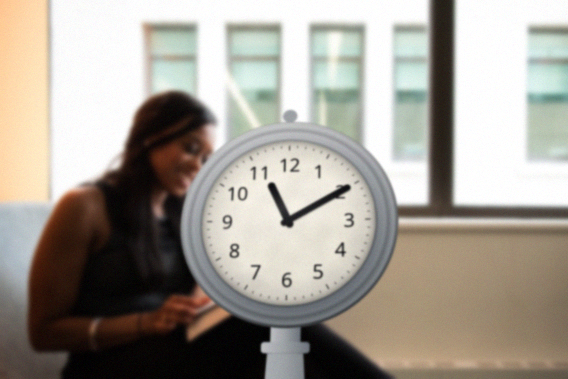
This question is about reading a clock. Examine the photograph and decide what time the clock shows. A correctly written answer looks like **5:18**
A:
**11:10**
